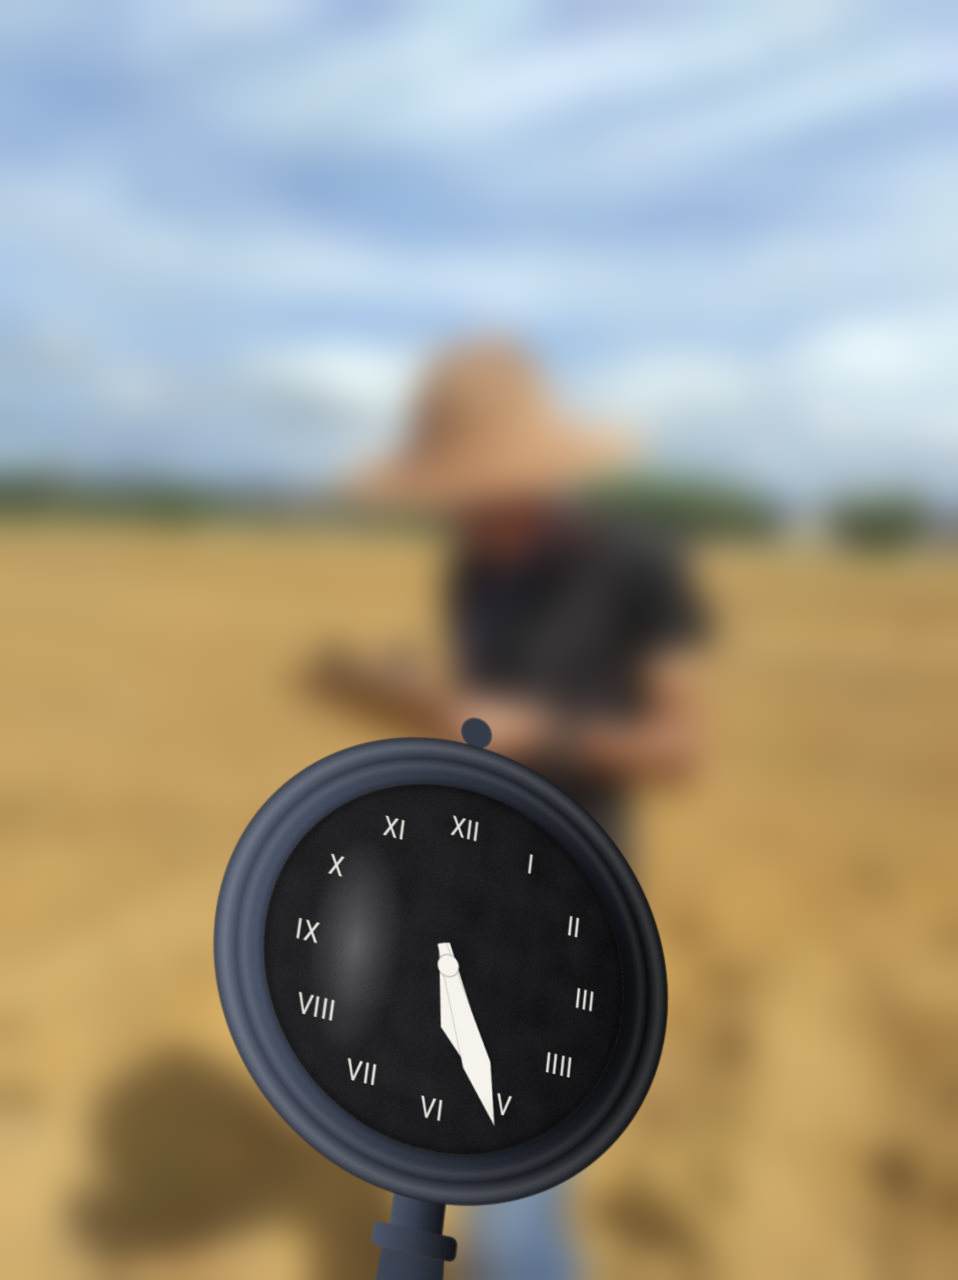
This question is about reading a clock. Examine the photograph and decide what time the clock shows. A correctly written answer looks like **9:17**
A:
**5:26**
